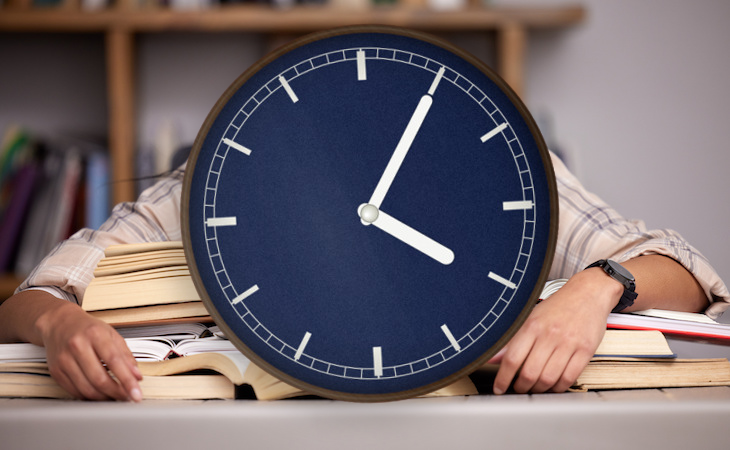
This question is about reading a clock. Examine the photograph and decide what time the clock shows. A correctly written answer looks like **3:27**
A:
**4:05**
